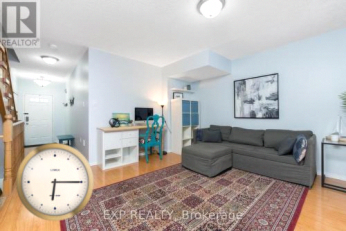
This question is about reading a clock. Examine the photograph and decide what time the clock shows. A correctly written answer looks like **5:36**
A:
**6:15**
